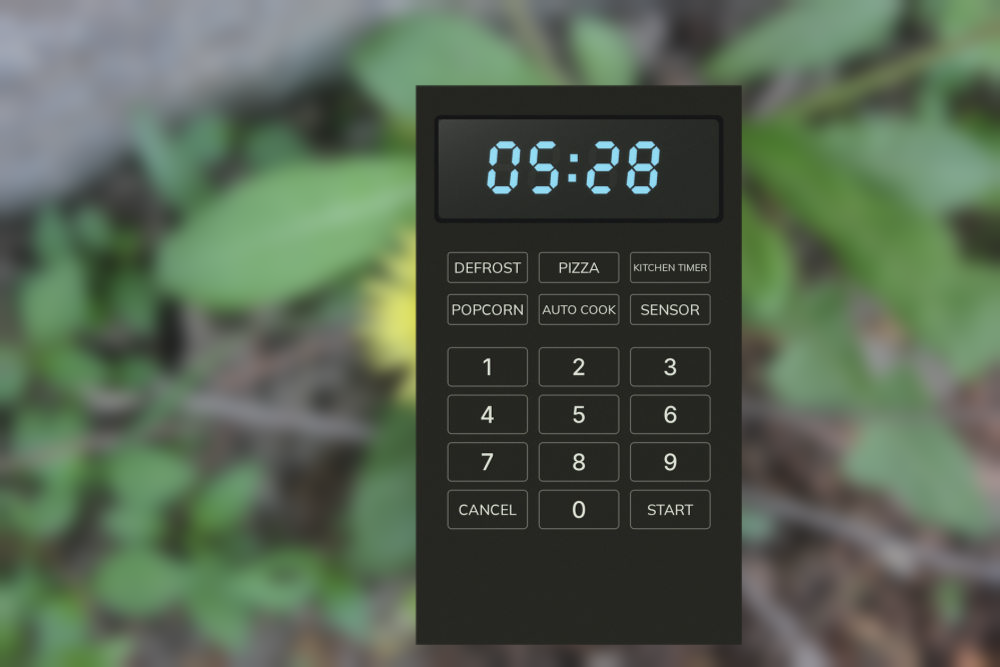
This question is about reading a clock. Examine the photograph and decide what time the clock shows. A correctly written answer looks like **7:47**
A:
**5:28**
